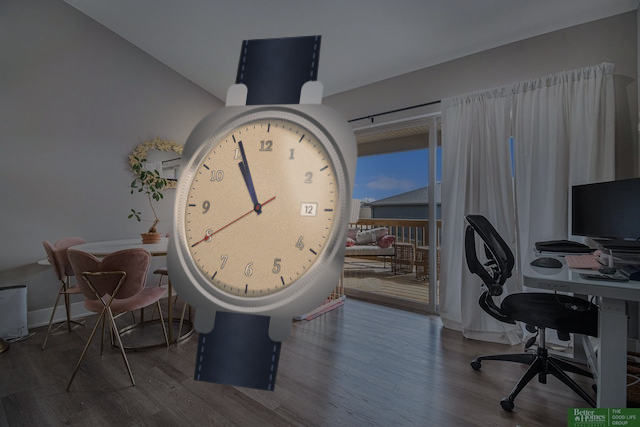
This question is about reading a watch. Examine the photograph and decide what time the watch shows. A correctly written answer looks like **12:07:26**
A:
**10:55:40**
